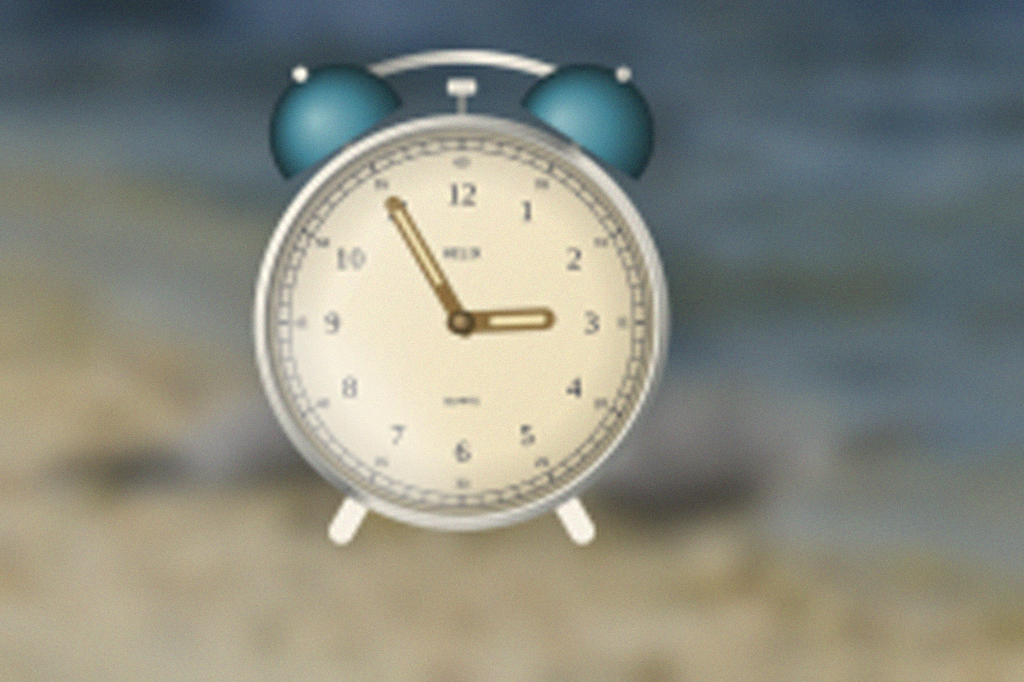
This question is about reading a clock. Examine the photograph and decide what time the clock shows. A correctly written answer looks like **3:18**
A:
**2:55**
